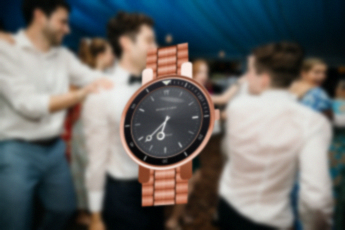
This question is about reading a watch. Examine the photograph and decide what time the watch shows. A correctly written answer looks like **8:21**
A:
**6:38**
